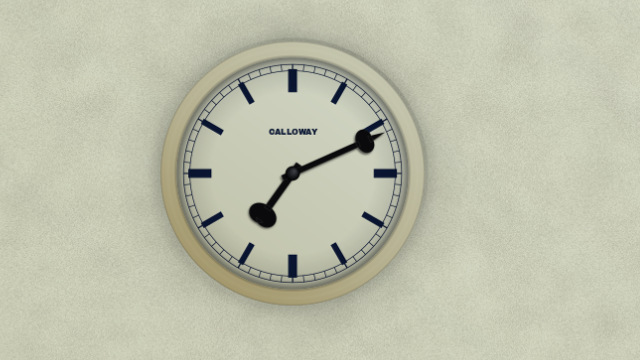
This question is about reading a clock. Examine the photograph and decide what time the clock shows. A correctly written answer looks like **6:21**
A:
**7:11**
